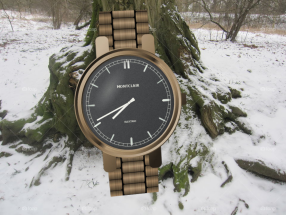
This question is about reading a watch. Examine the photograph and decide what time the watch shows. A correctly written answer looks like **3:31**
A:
**7:41**
